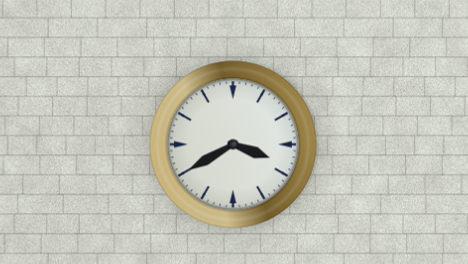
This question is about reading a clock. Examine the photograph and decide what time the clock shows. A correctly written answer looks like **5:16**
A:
**3:40**
